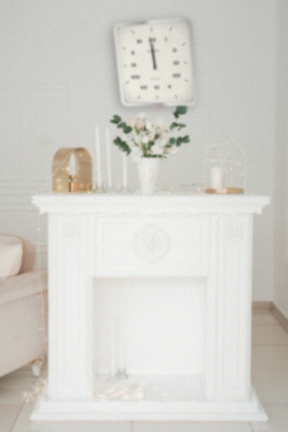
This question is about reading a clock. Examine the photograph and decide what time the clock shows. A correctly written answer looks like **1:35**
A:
**11:59**
